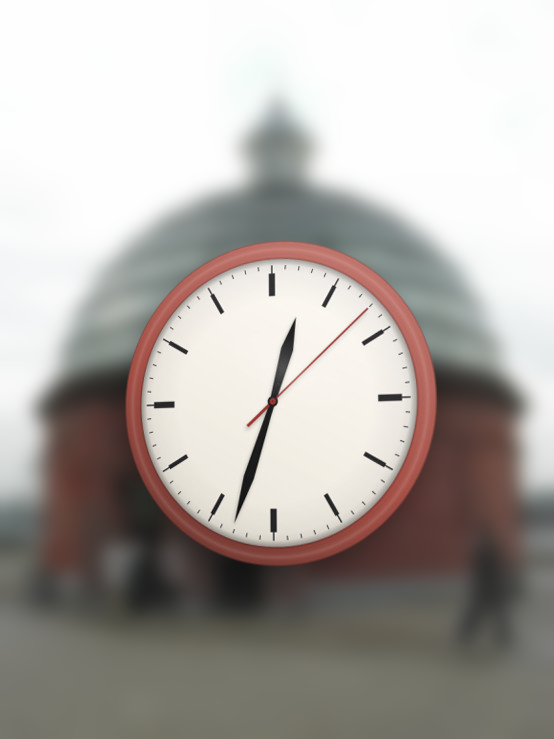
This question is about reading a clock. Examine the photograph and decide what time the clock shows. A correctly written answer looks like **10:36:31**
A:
**12:33:08**
